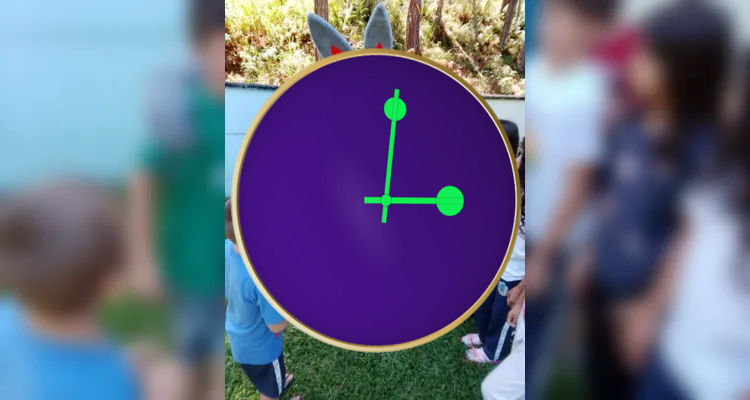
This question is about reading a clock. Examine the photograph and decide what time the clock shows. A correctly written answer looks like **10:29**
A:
**3:01**
